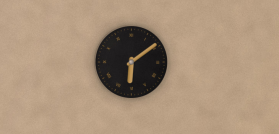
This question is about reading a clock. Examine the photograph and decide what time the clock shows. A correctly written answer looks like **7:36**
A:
**6:09**
